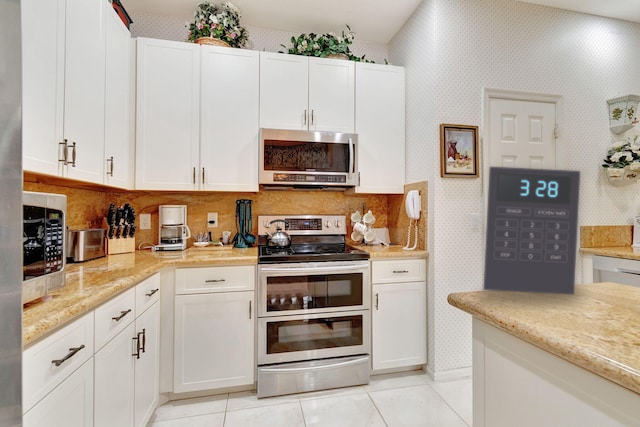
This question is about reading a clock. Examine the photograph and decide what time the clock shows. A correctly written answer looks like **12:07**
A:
**3:28**
